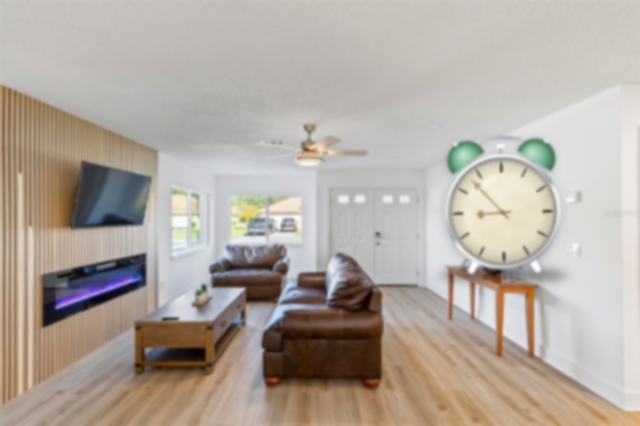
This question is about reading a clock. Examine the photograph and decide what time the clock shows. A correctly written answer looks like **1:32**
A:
**8:53**
